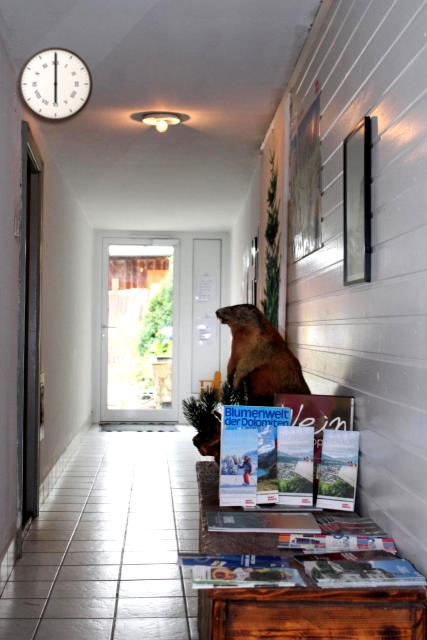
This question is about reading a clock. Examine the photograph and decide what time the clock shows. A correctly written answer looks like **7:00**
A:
**6:00**
